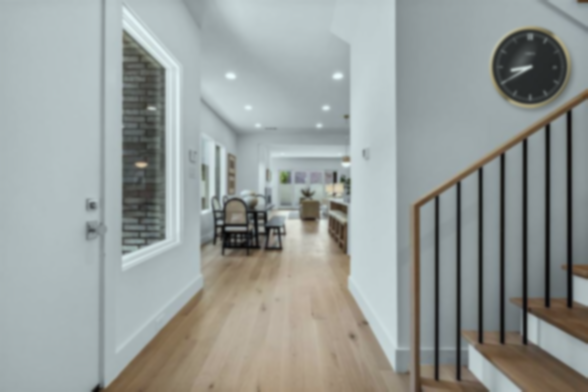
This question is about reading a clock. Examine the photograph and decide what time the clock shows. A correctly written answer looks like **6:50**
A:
**8:40**
